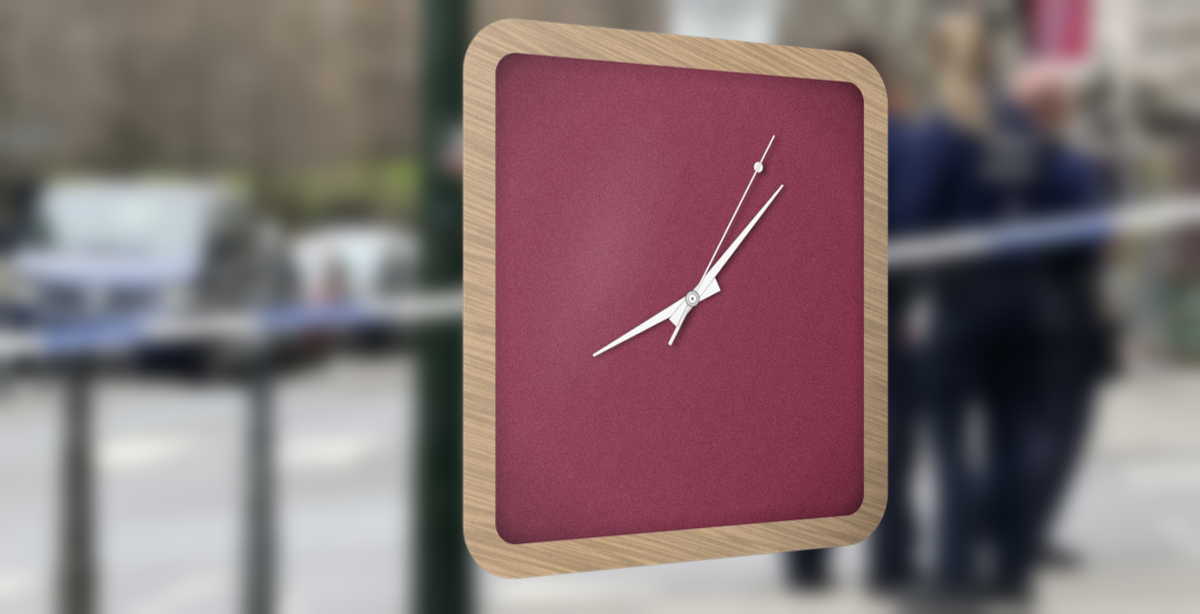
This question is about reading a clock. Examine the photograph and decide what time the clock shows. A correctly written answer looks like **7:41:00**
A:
**8:07:05**
